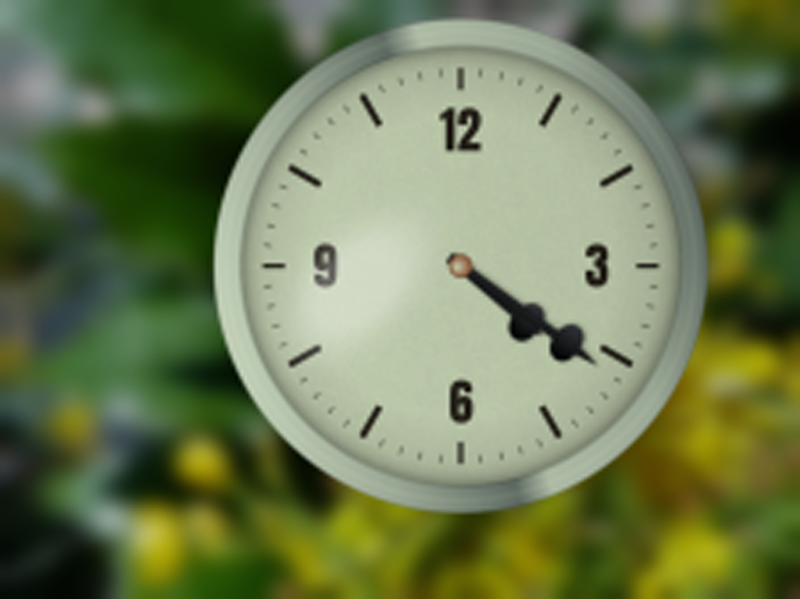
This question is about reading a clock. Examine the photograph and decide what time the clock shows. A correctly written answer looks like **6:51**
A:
**4:21**
